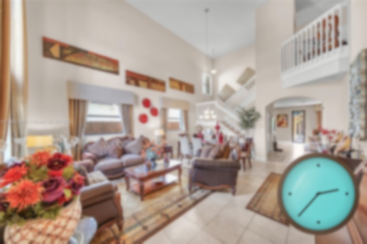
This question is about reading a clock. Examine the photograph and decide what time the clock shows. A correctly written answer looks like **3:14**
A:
**2:37**
